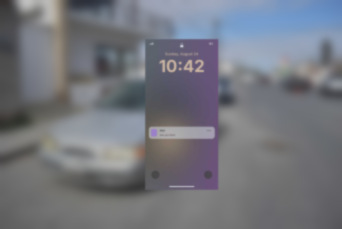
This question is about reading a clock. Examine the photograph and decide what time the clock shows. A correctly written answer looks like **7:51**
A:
**10:42**
